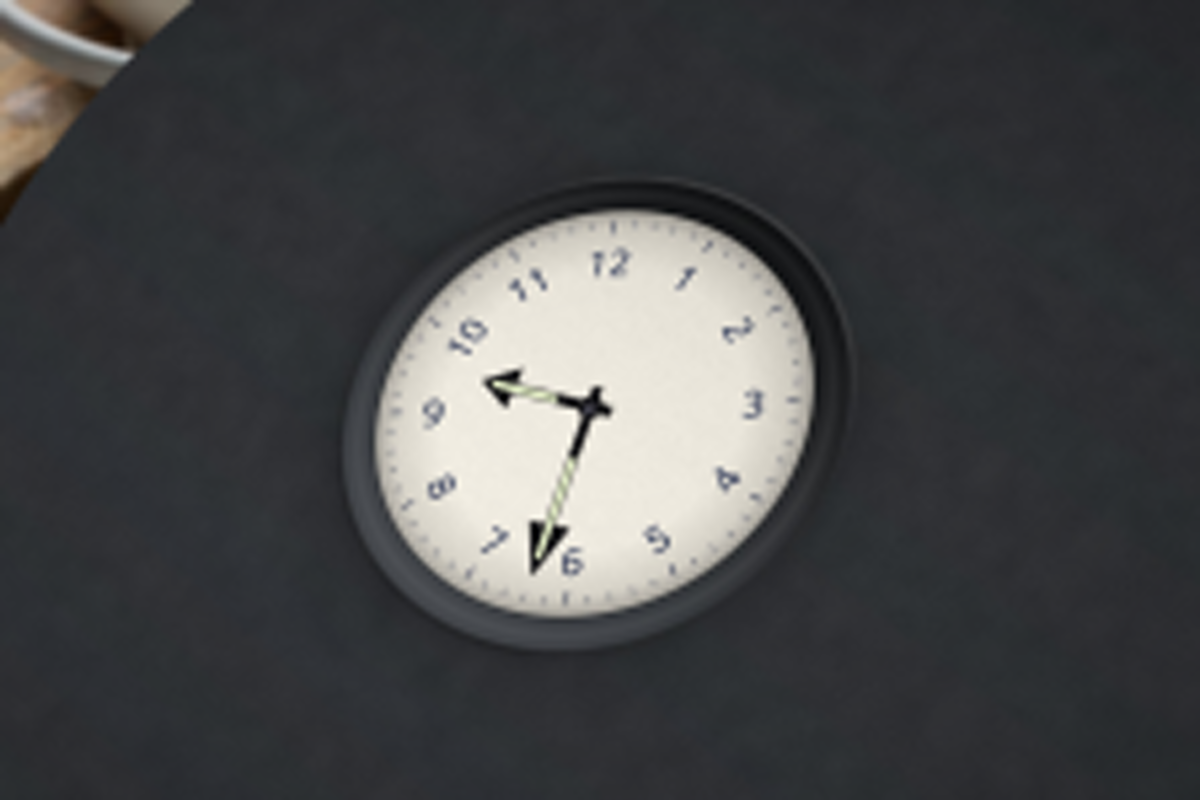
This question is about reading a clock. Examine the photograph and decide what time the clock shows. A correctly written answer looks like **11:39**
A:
**9:32**
